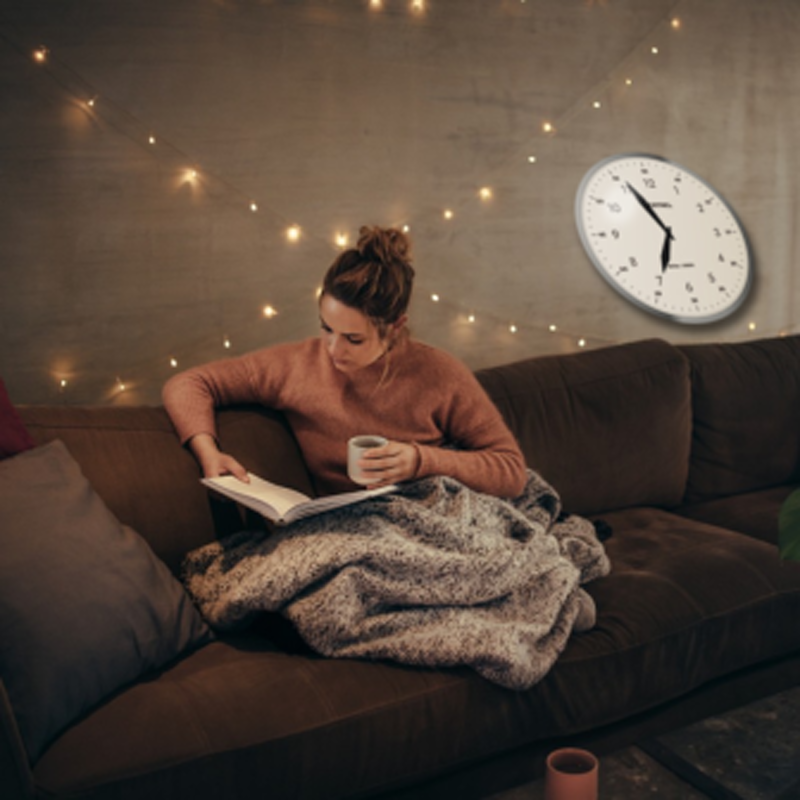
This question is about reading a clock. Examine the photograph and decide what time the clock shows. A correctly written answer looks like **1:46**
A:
**6:56**
